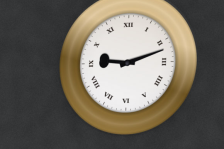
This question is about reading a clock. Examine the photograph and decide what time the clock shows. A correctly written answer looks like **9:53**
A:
**9:12**
